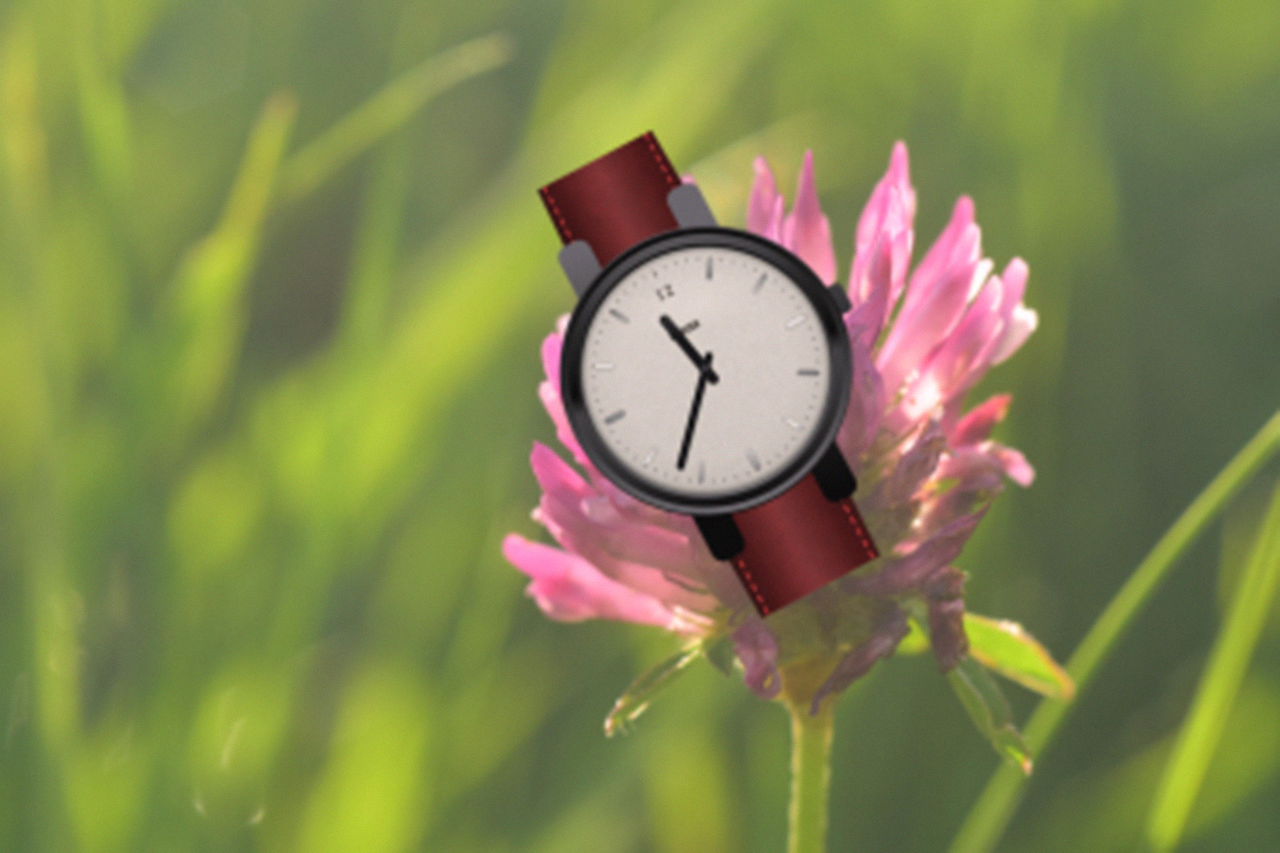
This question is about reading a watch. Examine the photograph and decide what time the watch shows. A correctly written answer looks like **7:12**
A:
**11:37**
